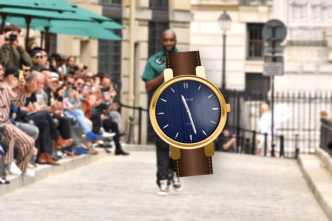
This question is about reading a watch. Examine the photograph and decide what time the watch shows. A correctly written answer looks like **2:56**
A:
**11:28**
